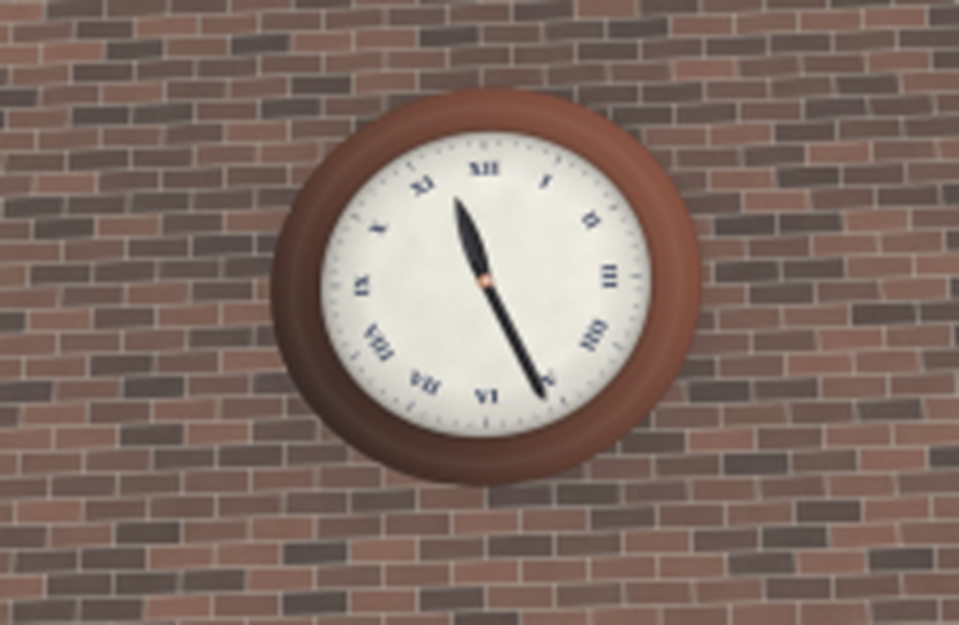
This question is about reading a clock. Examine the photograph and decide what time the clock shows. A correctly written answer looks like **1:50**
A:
**11:26**
